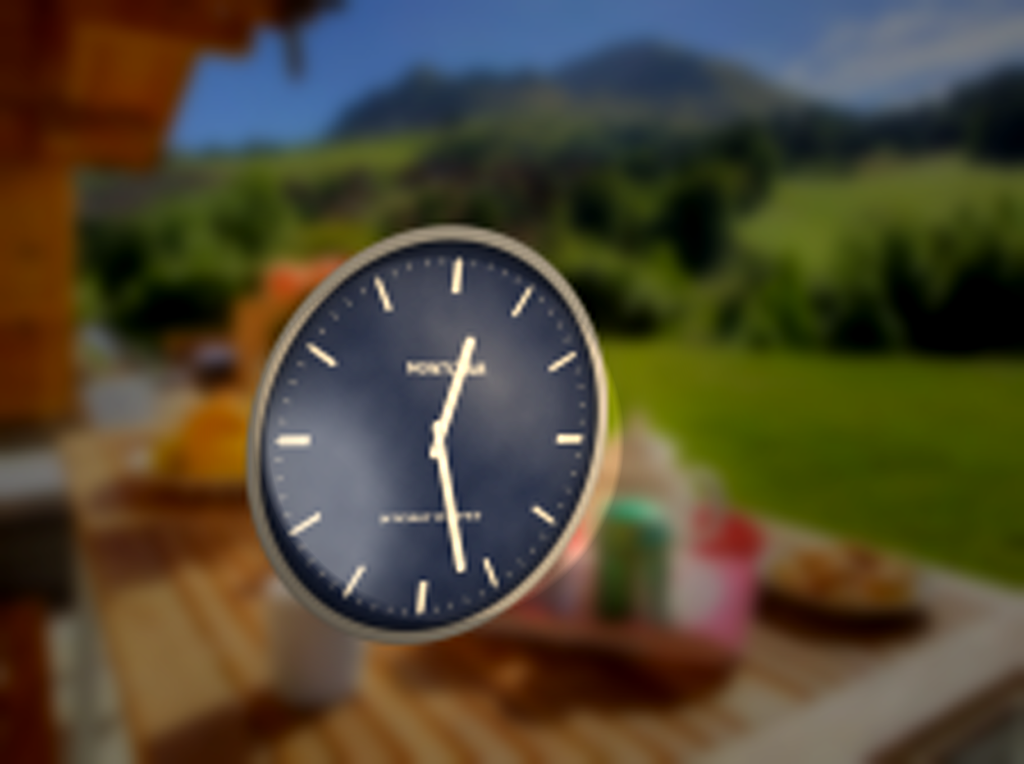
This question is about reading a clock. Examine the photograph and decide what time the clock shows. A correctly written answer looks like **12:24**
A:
**12:27**
